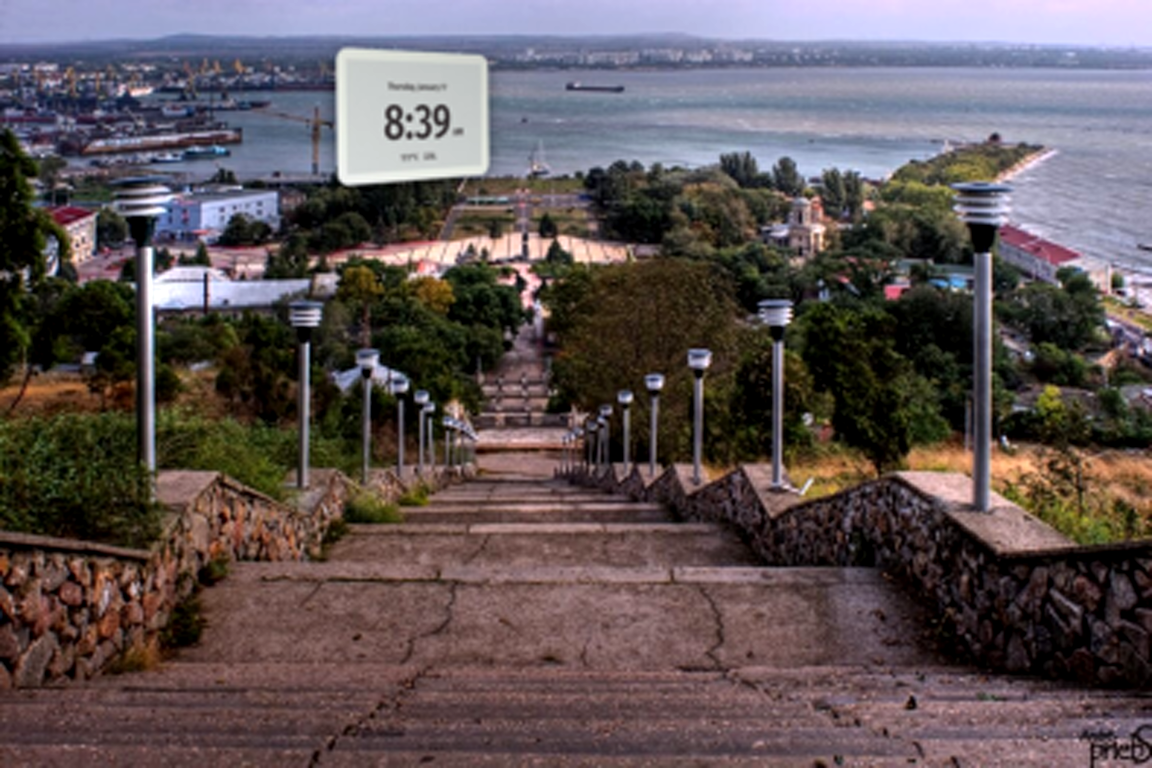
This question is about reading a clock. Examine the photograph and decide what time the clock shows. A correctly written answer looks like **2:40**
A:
**8:39**
